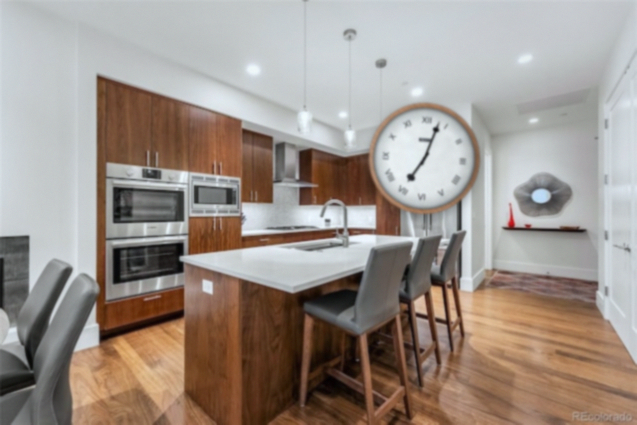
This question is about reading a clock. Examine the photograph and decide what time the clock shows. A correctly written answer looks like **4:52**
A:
**7:03**
